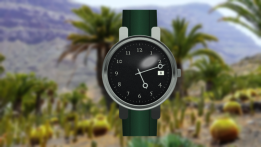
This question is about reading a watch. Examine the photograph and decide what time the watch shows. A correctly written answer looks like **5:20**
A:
**5:12**
